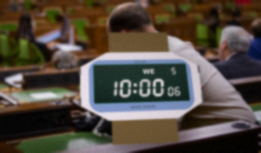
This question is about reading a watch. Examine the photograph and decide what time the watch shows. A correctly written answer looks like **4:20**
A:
**10:00**
